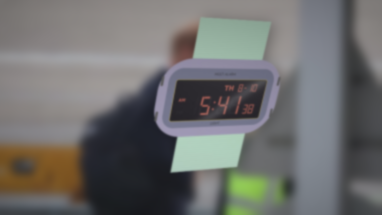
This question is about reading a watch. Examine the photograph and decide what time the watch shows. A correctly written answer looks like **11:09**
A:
**5:41**
